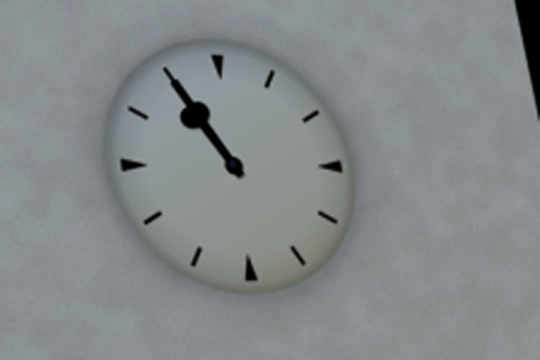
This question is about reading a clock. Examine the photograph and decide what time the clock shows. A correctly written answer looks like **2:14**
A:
**10:55**
